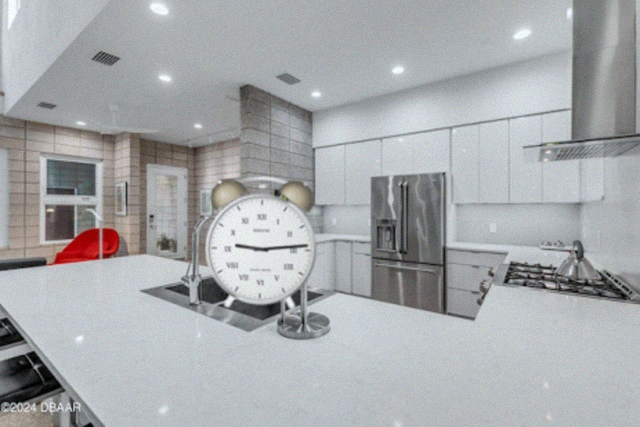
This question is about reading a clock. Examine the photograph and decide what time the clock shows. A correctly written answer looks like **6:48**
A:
**9:14**
